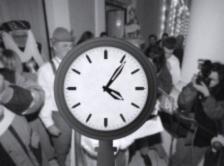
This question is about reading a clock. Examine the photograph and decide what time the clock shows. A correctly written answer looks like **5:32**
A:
**4:06**
